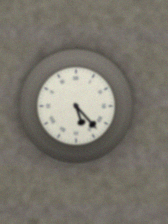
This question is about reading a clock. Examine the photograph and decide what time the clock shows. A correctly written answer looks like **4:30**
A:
**5:23**
